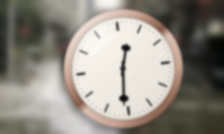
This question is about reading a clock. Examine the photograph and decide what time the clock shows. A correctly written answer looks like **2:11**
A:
**12:31**
